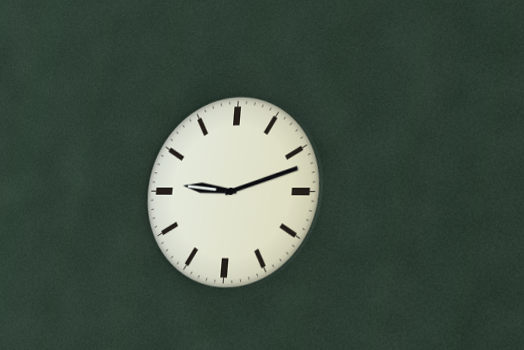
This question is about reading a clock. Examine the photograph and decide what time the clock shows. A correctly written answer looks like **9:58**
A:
**9:12**
